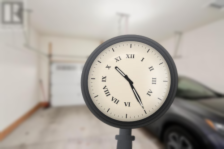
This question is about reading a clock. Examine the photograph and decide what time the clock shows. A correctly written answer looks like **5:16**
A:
**10:25**
